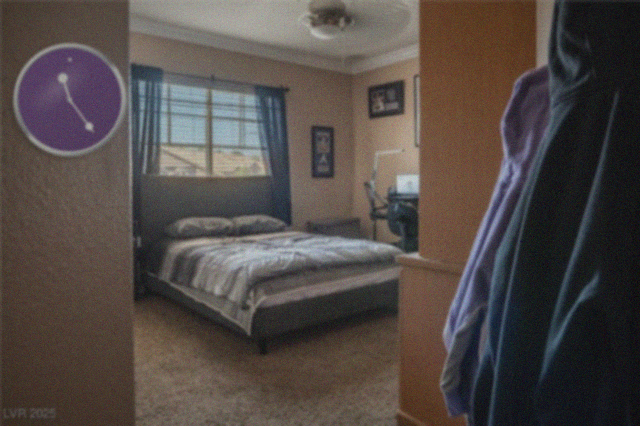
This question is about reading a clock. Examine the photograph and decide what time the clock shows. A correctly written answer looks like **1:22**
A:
**11:24**
